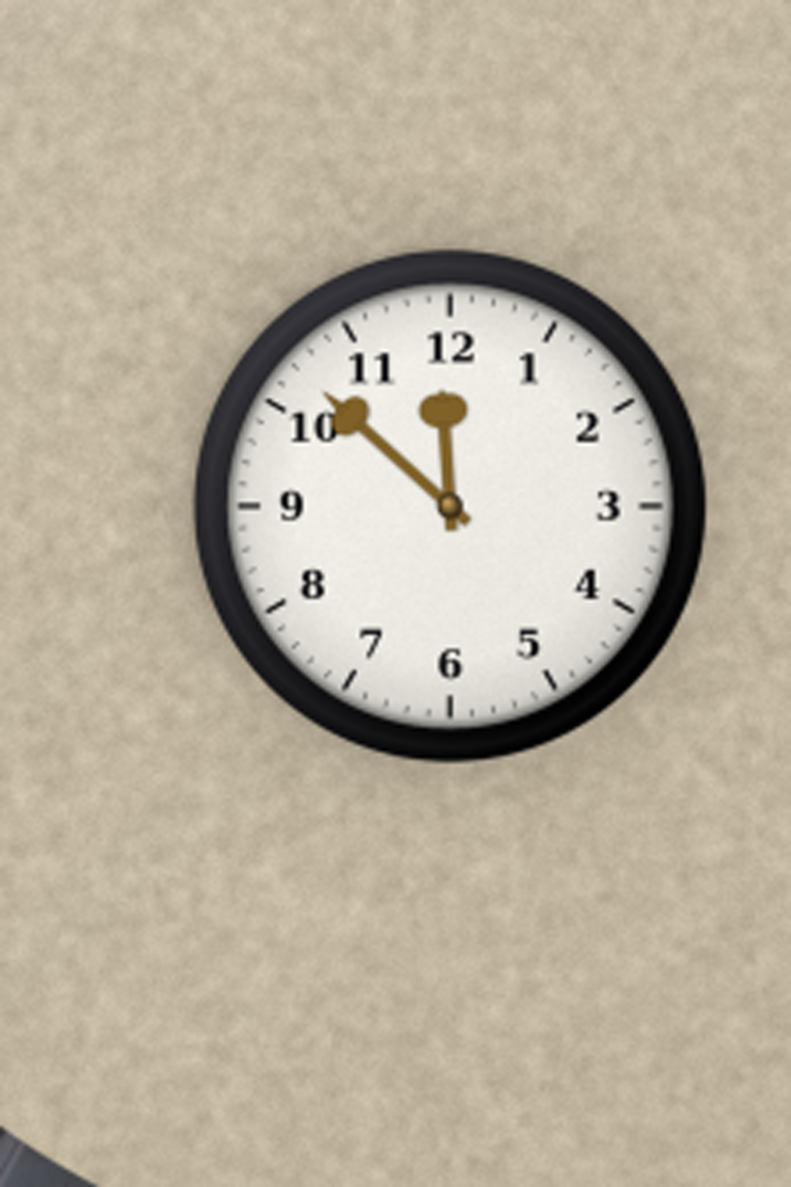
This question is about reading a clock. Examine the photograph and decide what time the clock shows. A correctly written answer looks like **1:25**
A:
**11:52**
